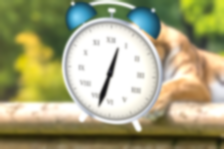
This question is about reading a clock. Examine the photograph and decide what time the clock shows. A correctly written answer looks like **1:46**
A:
**12:33**
